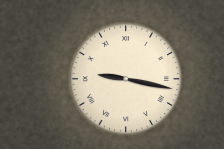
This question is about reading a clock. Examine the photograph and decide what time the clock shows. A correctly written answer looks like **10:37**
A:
**9:17**
